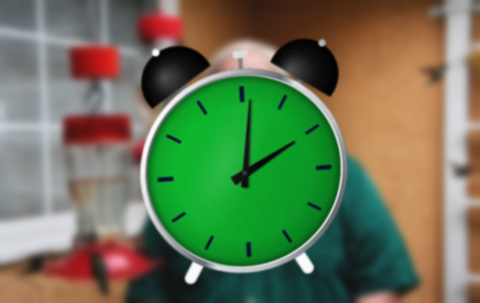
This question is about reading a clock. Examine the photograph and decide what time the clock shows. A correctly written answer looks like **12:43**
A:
**2:01**
